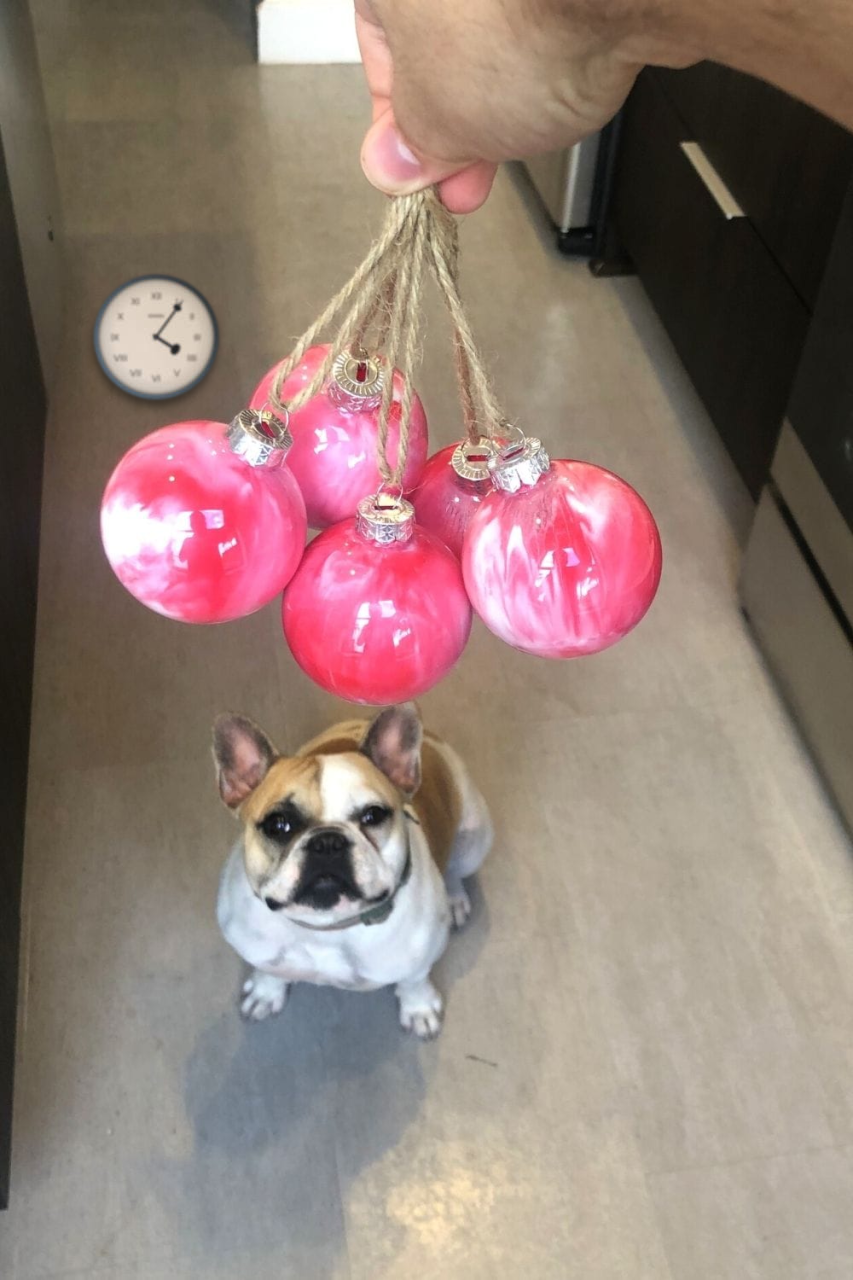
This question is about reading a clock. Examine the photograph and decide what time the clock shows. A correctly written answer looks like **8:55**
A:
**4:06**
